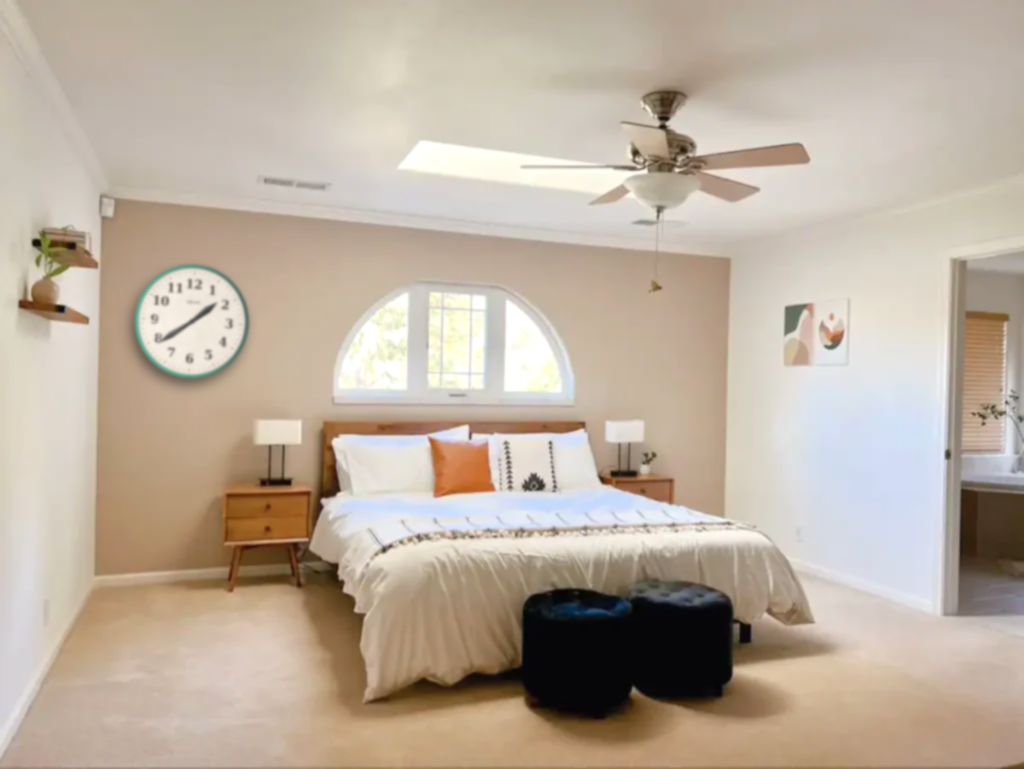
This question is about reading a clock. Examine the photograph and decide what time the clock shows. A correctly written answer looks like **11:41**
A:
**1:39**
